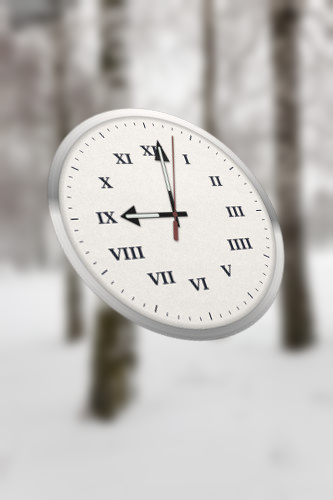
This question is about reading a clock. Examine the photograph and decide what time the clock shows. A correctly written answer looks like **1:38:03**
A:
**9:01:03**
